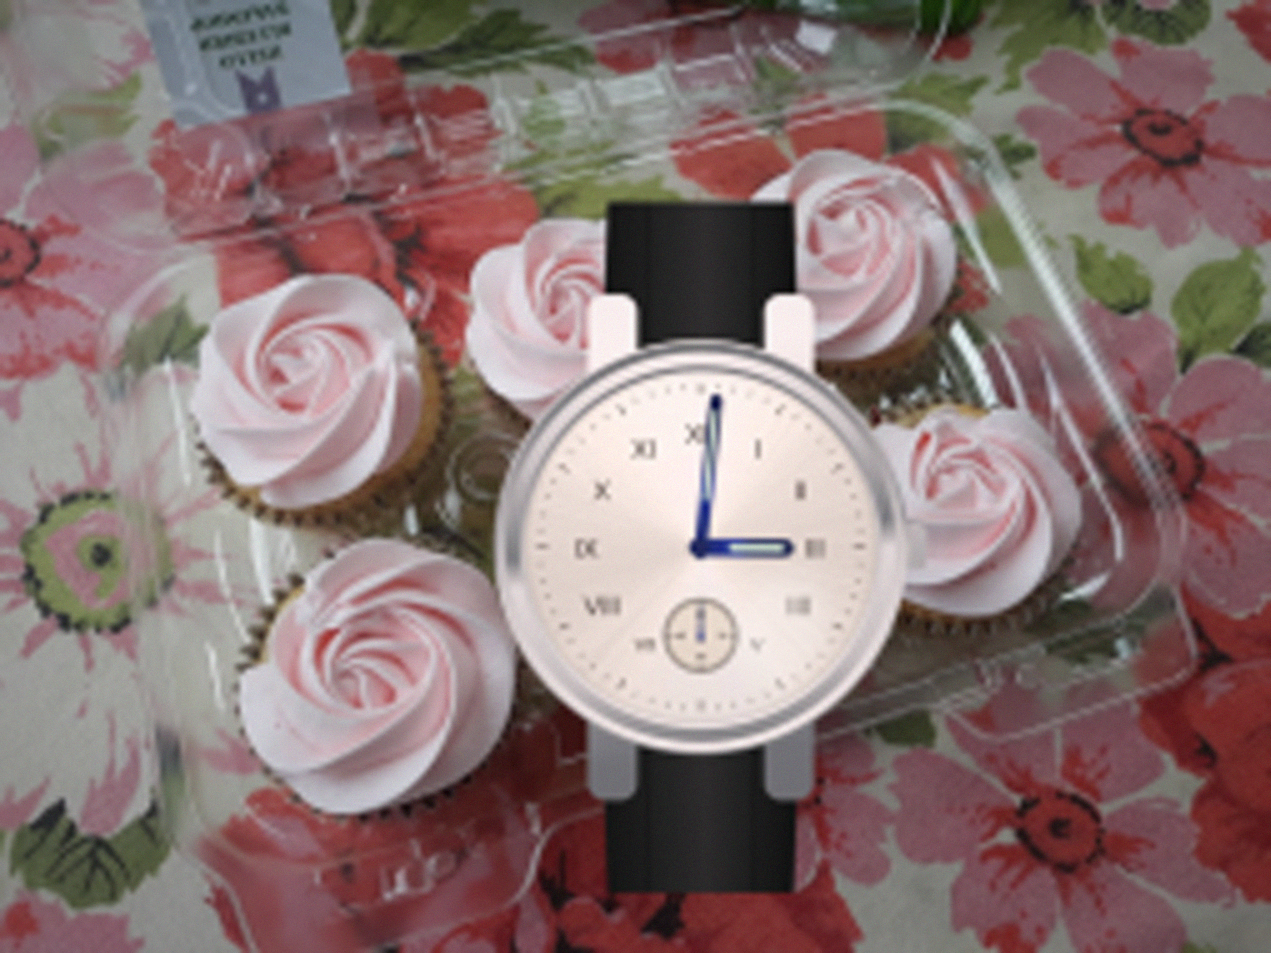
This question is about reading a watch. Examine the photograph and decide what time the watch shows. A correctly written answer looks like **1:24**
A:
**3:01**
